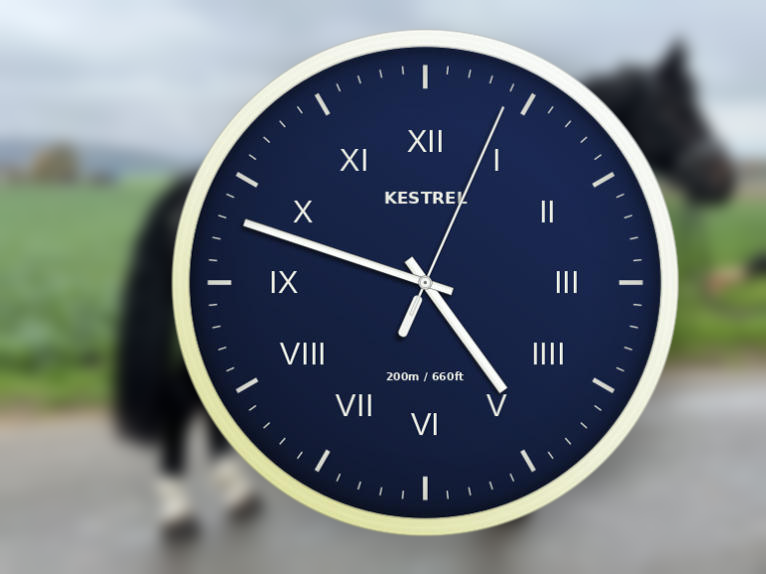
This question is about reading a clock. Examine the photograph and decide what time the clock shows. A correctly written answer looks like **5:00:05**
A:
**4:48:04**
